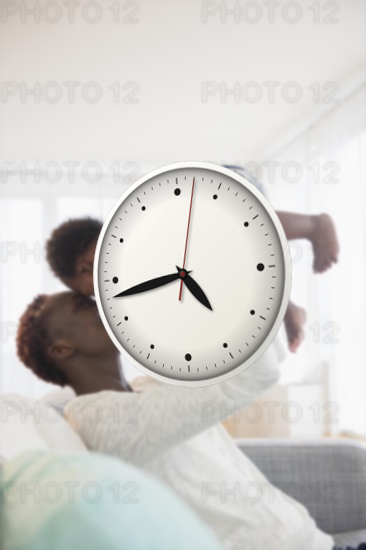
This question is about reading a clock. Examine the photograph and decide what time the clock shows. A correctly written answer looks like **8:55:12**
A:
**4:43:02**
